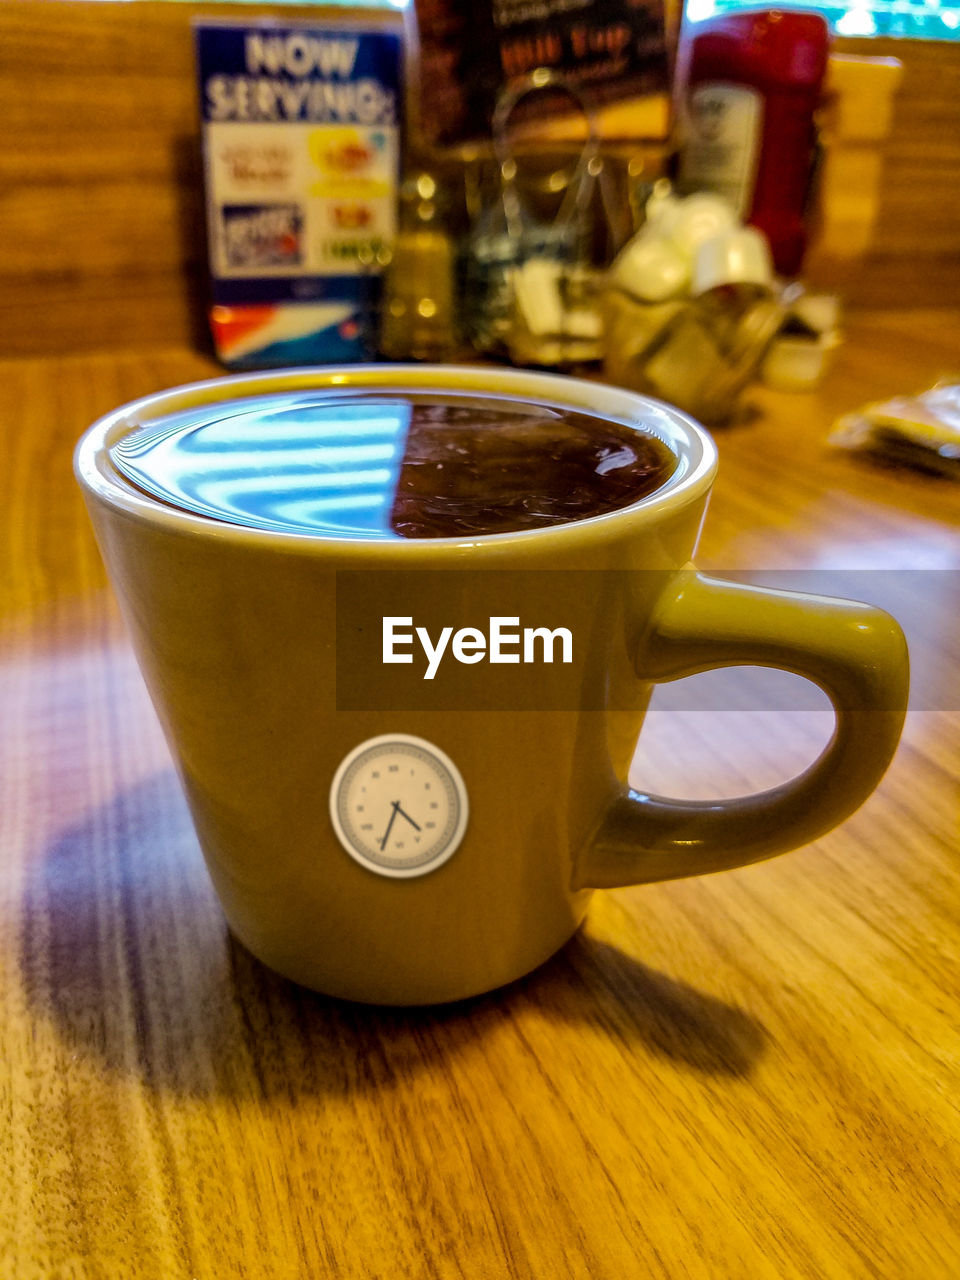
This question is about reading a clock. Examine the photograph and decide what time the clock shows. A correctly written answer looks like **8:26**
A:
**4:34**
